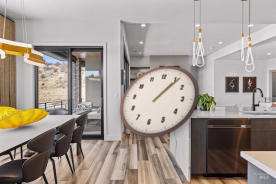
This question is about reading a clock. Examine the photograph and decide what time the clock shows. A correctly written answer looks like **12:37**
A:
**1:06**
